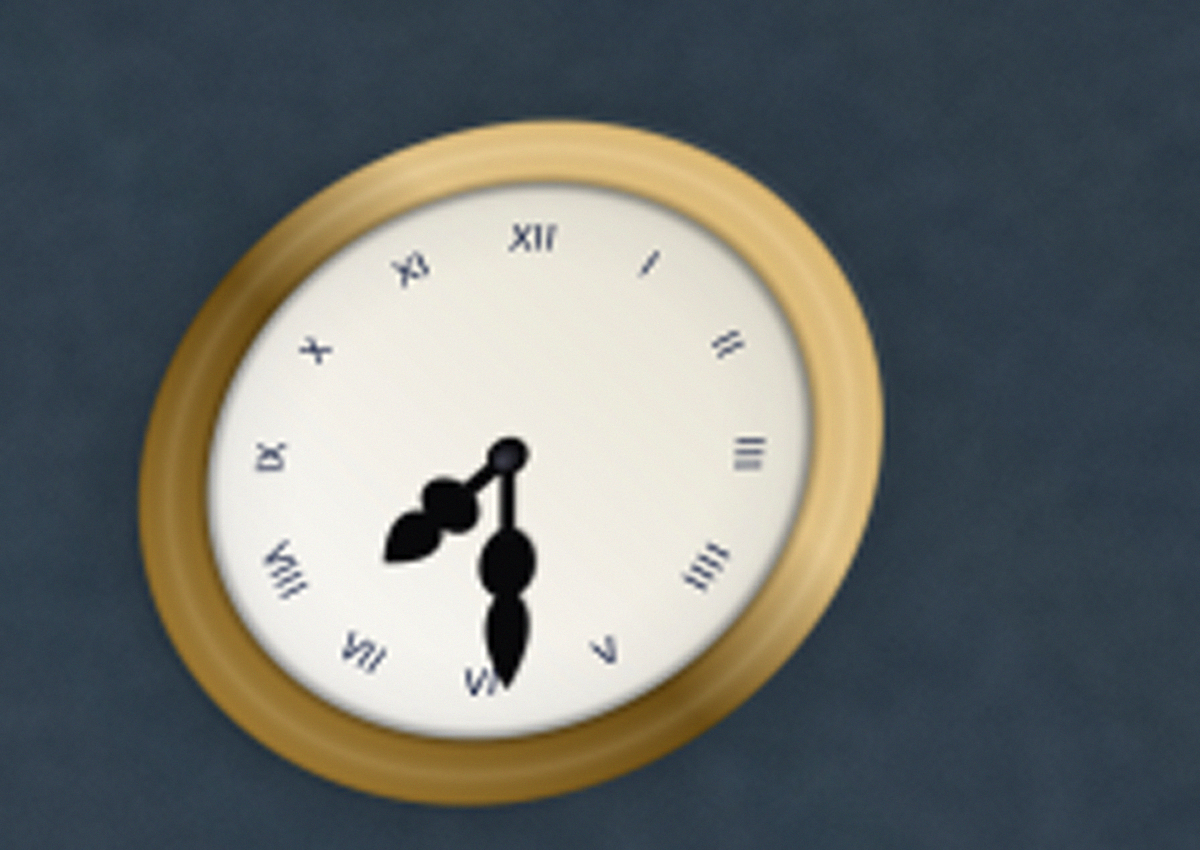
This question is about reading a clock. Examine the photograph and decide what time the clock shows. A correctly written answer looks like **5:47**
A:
**7:29**
